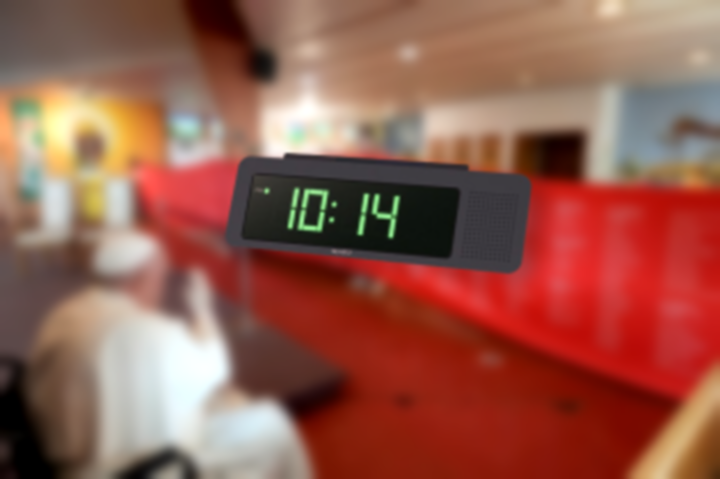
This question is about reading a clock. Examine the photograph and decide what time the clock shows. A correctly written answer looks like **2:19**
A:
**10:14**
